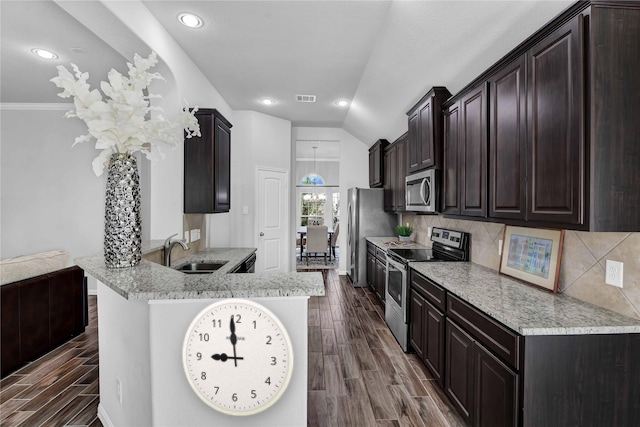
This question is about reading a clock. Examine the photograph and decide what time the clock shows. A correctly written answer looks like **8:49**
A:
**8:59**
